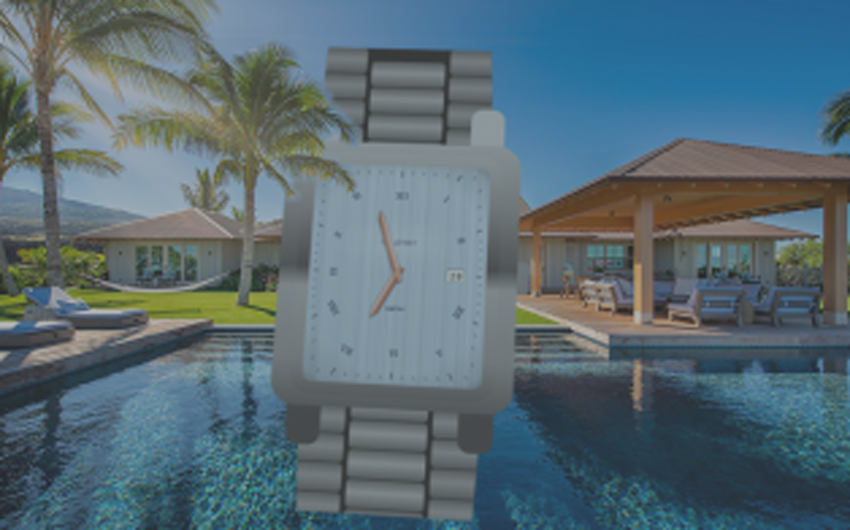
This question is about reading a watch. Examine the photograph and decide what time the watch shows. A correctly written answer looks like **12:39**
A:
**6:57**
